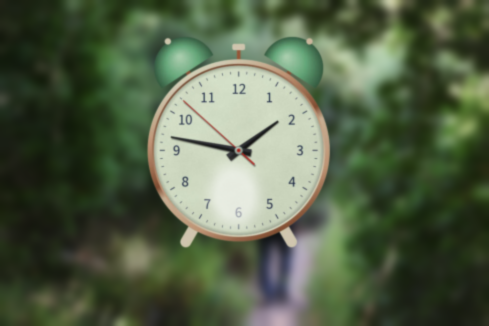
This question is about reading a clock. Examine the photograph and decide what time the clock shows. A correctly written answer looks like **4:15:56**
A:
**1:46:52**
